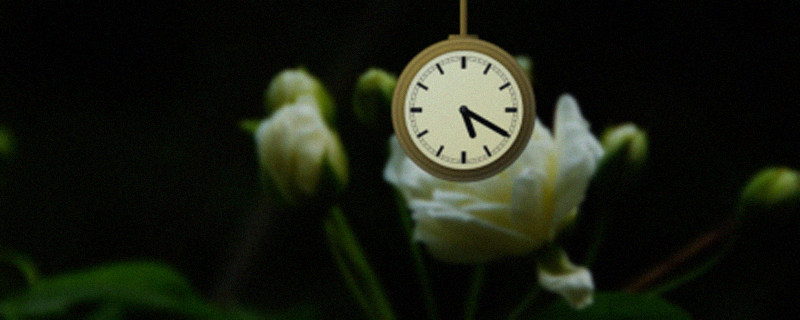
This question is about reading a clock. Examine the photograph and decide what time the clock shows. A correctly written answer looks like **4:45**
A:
**5:20**
